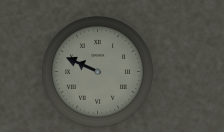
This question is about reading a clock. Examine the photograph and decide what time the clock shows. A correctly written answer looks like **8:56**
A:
**9:49**
